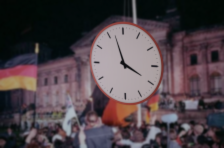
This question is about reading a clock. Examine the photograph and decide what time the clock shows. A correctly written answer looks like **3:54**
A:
**3:57**
